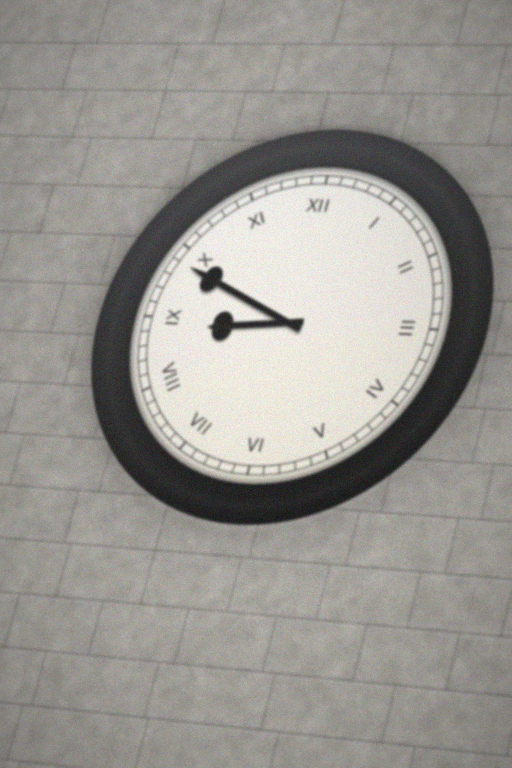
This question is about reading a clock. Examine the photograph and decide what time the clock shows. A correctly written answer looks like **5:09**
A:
**8:49**
